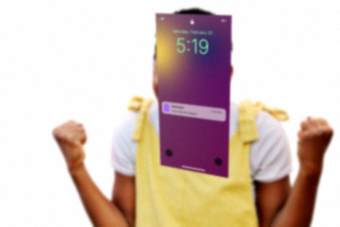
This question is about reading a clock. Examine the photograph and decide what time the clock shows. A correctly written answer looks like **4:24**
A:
**5:19**
